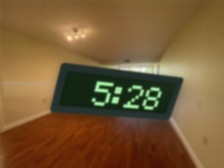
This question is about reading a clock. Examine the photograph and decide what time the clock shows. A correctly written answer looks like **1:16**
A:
**5:28**
